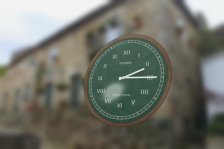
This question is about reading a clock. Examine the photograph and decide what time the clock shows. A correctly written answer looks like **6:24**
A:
**2:15**
